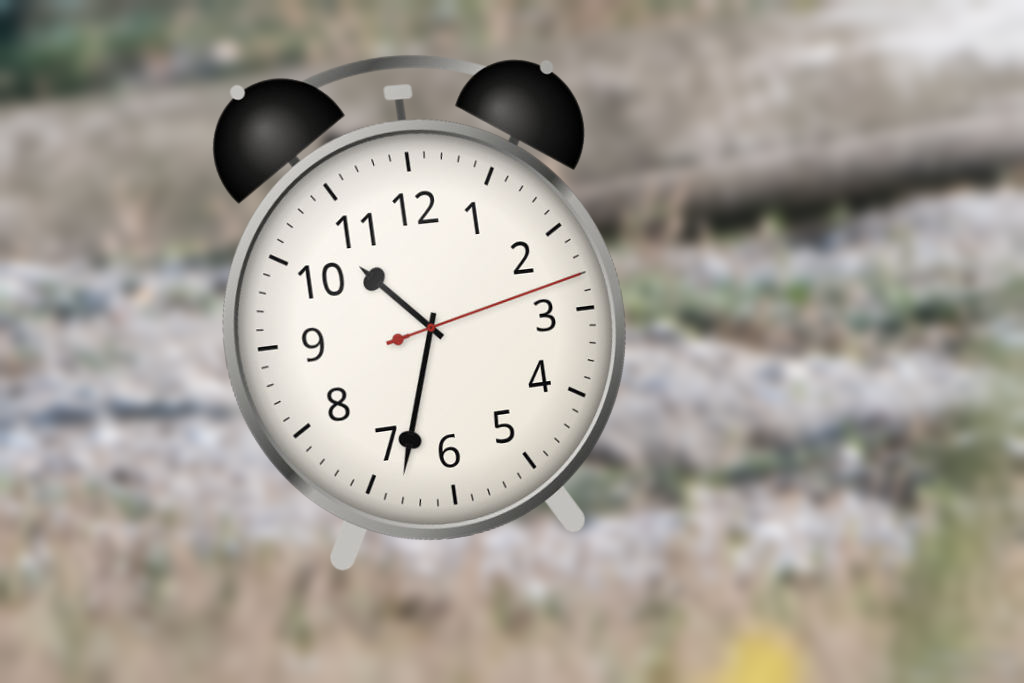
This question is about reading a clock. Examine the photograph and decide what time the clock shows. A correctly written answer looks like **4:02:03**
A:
**10:33:13**
